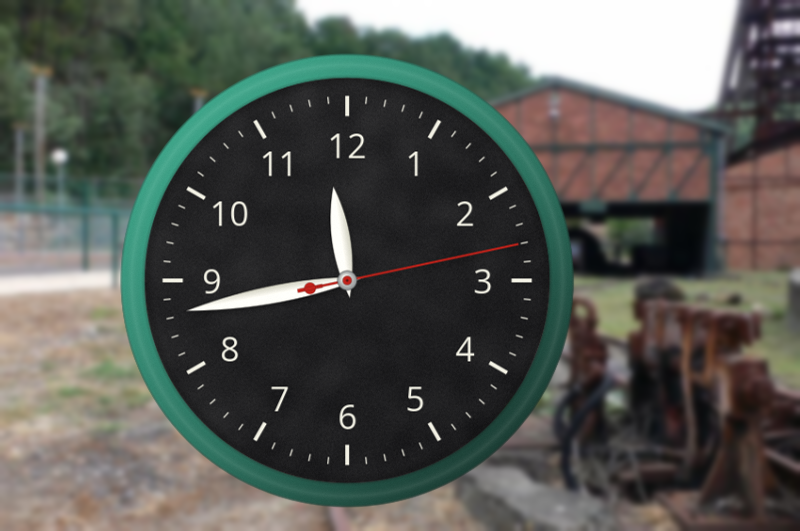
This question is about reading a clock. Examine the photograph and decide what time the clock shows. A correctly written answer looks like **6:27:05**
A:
**11:43:13**
